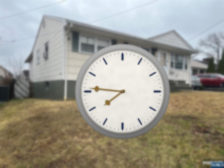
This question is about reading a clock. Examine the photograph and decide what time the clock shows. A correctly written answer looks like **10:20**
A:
**7:46**
